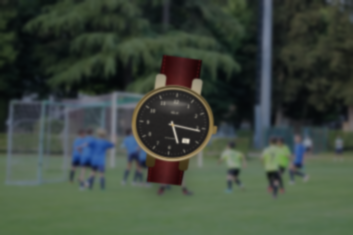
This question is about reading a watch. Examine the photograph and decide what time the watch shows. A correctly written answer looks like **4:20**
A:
**5:16**
